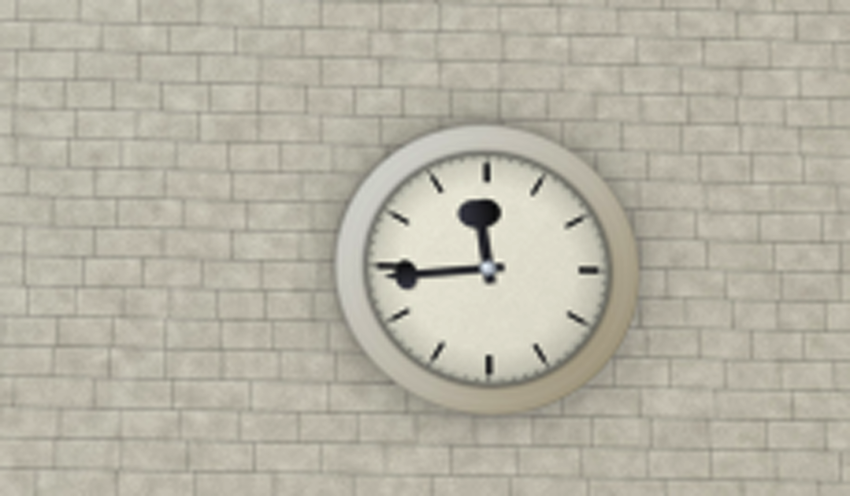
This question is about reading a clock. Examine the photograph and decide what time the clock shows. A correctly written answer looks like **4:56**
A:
**11:44**
